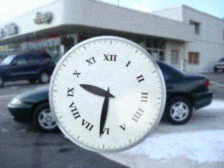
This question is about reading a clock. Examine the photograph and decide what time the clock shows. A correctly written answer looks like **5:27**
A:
**9:31**
